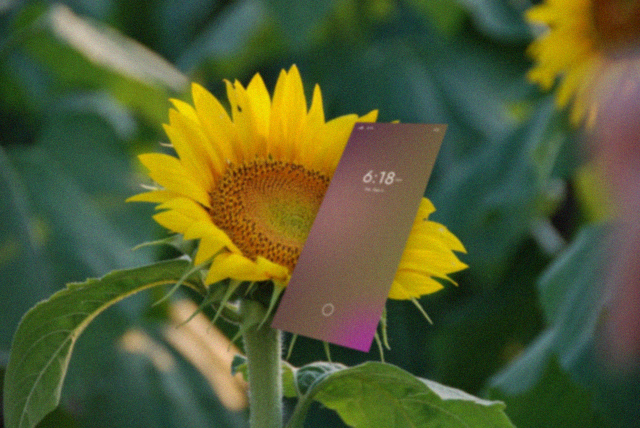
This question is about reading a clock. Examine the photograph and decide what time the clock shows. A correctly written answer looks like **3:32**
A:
**6:18**
